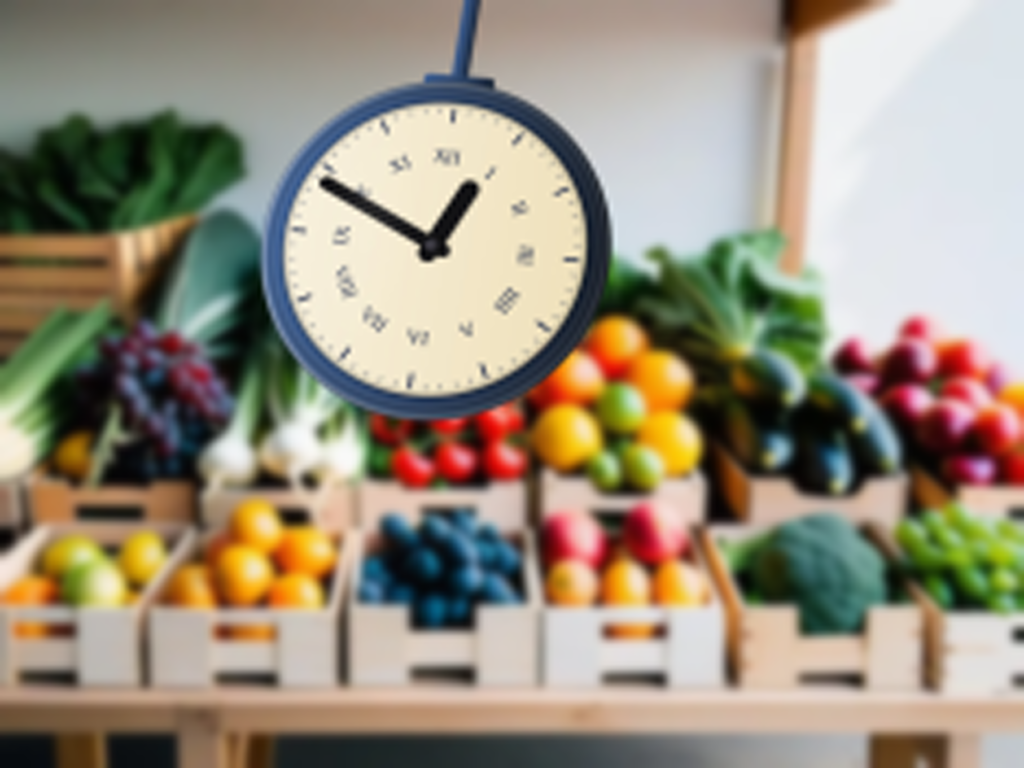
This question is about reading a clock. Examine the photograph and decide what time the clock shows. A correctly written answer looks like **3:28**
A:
**12:49**
